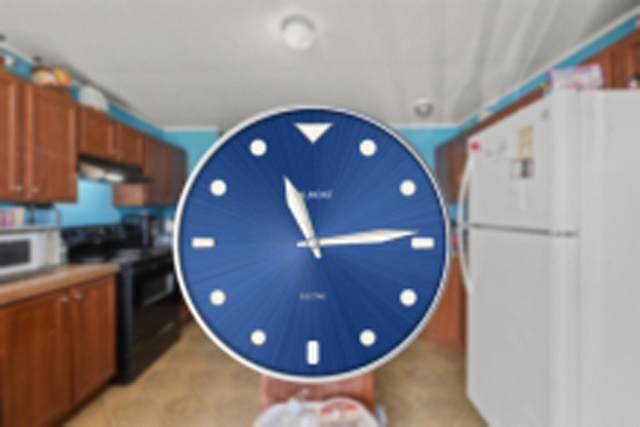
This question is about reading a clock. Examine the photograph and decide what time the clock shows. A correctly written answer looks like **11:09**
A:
**11:14**
